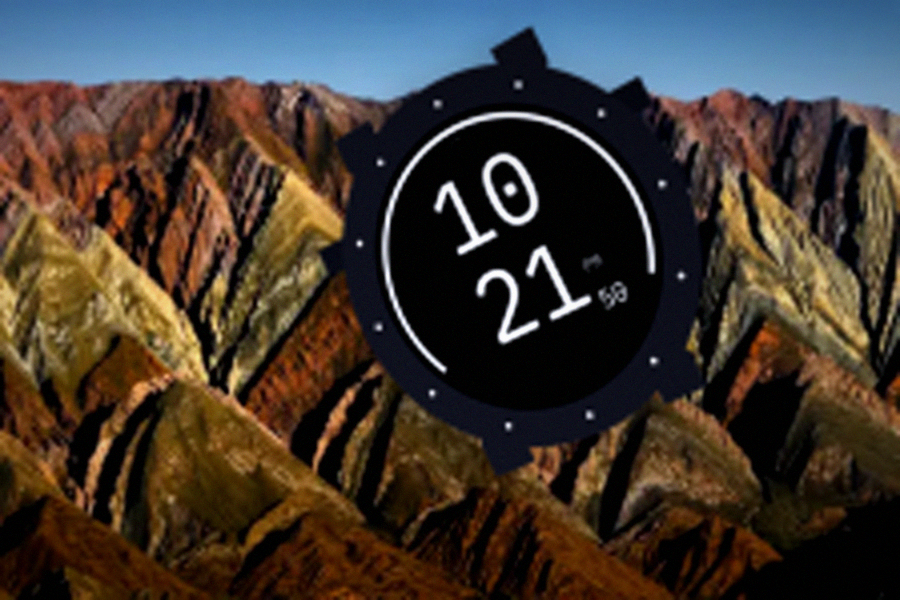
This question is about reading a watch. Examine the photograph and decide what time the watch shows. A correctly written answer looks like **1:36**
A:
**10:21**
